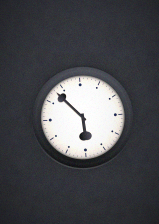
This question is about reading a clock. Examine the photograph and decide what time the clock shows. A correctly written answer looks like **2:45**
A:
**5:53**
